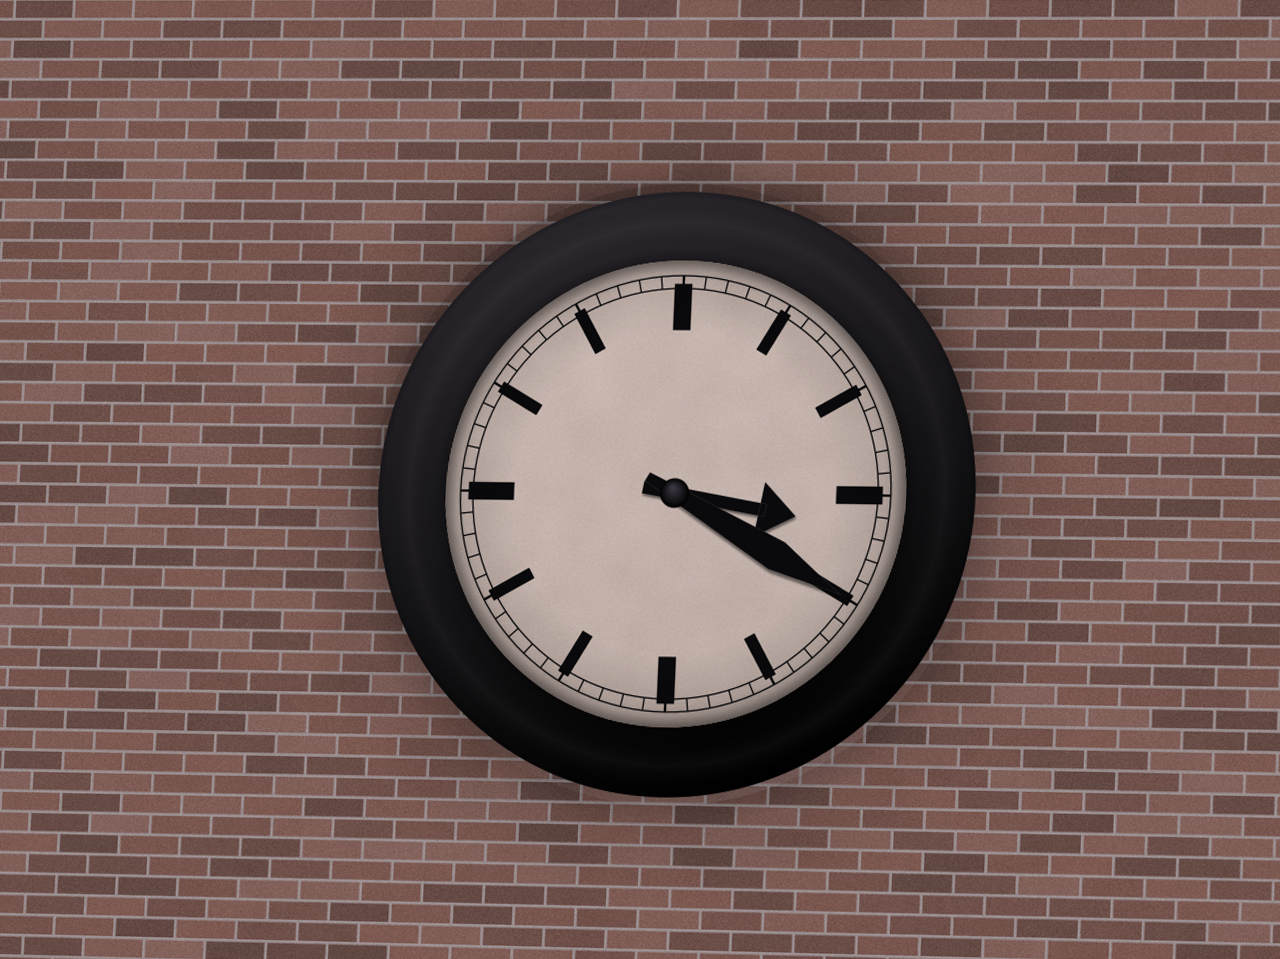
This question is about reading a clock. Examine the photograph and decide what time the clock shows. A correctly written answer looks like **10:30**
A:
**3:20**
